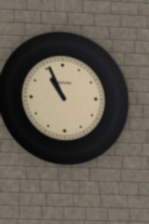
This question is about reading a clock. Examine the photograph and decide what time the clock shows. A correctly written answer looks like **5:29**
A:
**10:56**
